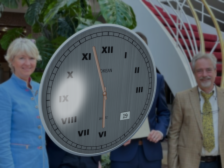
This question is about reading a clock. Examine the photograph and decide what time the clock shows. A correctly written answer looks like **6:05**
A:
**5:57**
